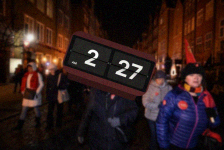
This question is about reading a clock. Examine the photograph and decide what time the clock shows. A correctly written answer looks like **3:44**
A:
**2:27**
